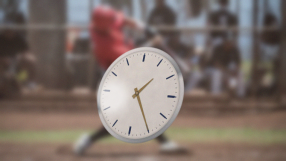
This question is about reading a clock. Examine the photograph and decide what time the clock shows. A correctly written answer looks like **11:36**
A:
**1:25**
